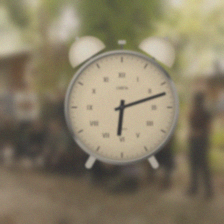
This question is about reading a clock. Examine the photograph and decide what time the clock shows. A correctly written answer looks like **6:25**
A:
**6:12**
